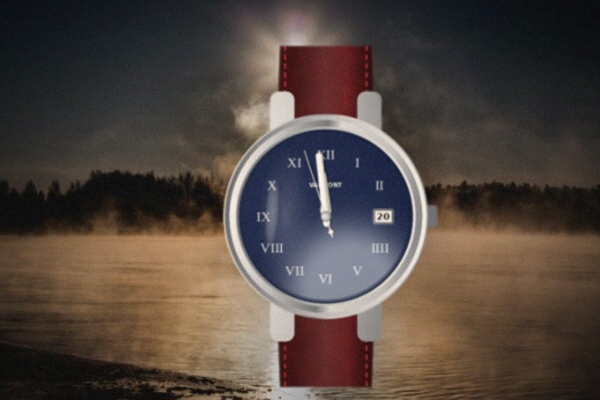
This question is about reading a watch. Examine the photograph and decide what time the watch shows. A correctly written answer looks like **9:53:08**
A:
**11:58:57**
